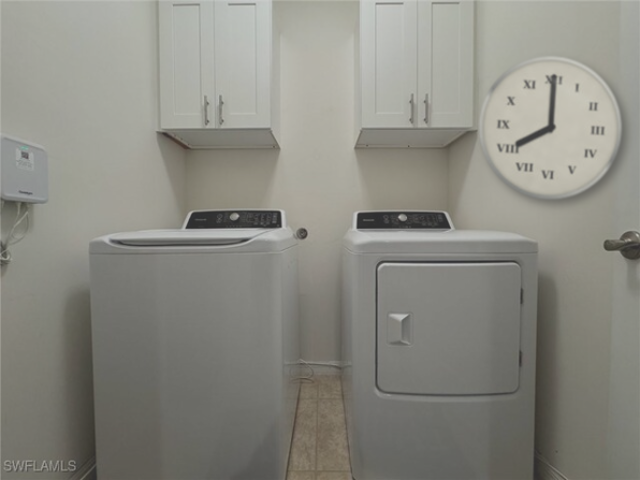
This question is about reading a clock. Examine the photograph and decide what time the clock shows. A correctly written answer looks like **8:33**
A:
**8:00**
